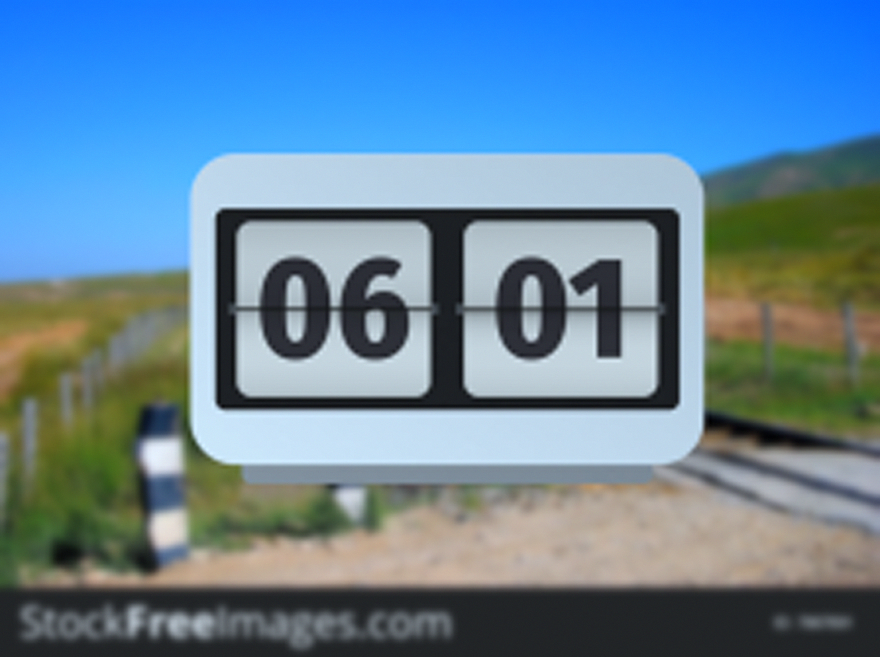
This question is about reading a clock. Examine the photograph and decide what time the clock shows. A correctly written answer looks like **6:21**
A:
**6:01**
